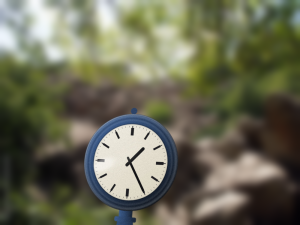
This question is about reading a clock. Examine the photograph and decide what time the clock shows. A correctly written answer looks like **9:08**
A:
**1:25**
